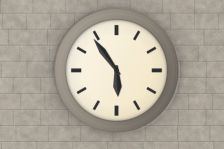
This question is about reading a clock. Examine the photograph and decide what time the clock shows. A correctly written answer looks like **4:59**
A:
**5:54**
